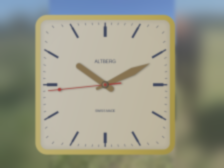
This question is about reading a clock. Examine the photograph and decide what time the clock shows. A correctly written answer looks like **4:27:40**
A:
**10:10:44**
